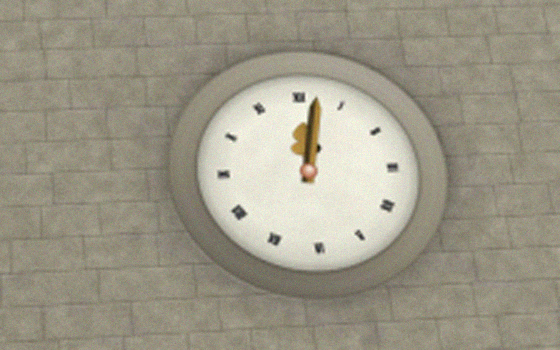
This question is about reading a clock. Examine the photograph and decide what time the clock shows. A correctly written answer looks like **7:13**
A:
**12:02**
